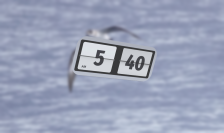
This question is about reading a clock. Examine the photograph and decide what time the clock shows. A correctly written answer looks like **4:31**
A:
**5:40**
